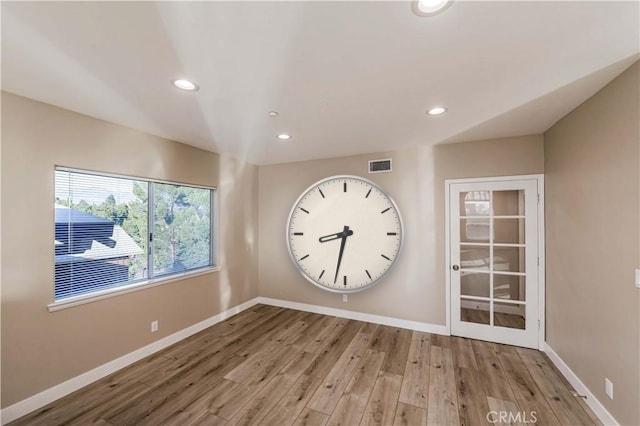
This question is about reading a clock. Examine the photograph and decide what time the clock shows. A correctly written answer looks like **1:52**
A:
**8:32**
